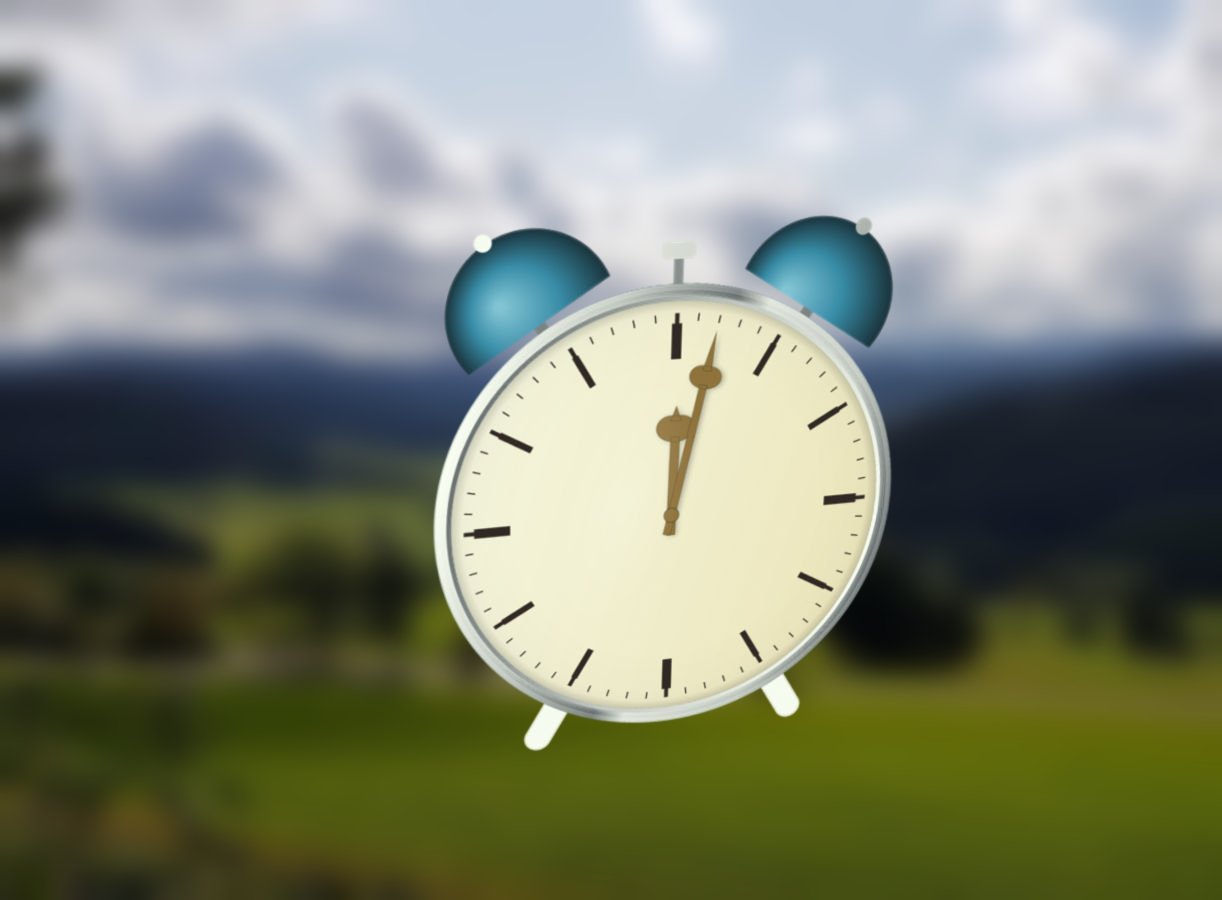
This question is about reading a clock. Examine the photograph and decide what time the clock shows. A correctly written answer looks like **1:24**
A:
**12:02**
